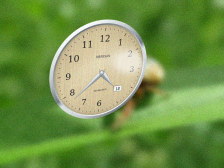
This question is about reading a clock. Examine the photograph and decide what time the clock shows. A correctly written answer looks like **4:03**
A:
**4:38**
